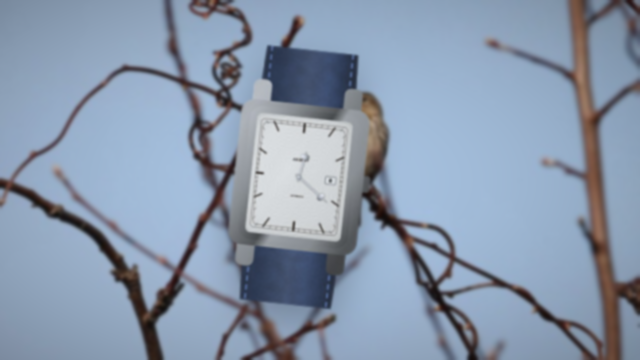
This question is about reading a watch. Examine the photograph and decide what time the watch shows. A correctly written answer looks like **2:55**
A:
**12:21**
